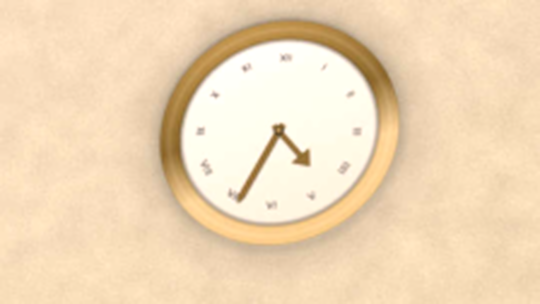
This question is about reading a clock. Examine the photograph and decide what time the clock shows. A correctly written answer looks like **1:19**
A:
**4:34**
